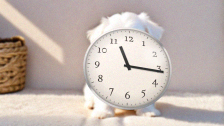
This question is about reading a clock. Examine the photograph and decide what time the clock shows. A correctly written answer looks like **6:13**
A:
**11:16**
